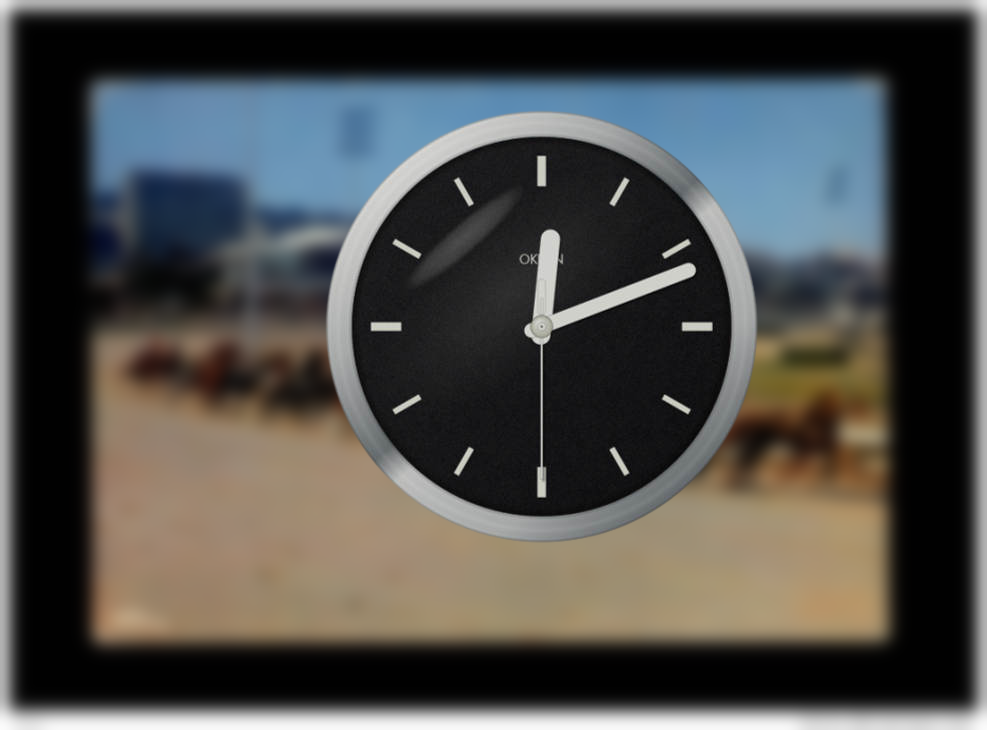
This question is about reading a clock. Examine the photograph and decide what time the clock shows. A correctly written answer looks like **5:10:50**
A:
**12:11:30**
